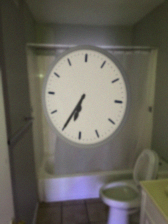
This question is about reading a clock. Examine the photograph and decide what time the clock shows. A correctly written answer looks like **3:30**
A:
**6:35**
